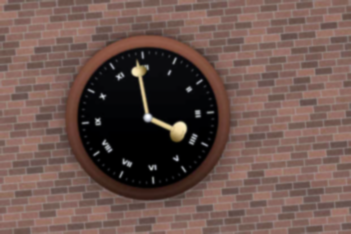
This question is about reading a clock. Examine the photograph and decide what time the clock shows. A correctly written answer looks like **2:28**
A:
**3:59**
